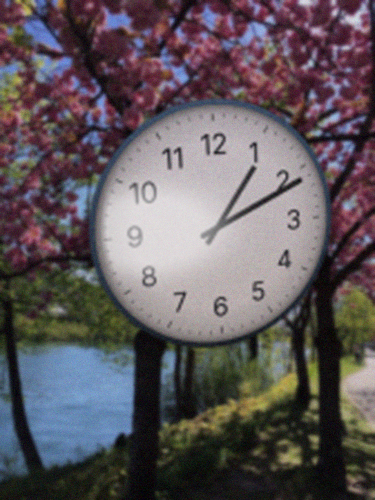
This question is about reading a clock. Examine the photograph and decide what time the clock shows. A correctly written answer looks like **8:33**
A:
**1:11**
